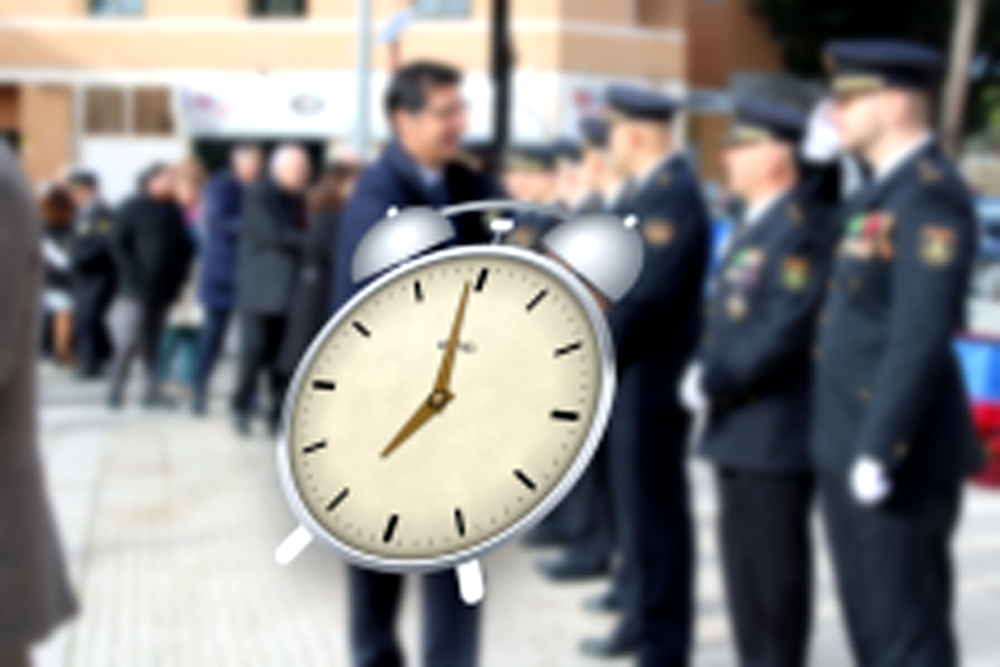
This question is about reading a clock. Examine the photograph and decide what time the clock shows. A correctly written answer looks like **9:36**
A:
**6:59**
